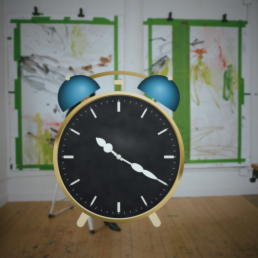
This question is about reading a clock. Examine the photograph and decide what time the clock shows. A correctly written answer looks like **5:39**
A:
**10:20**
